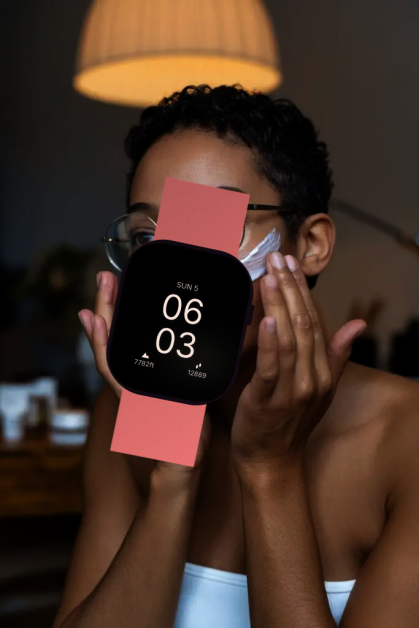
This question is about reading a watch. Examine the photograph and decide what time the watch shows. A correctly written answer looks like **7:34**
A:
**6:03**
